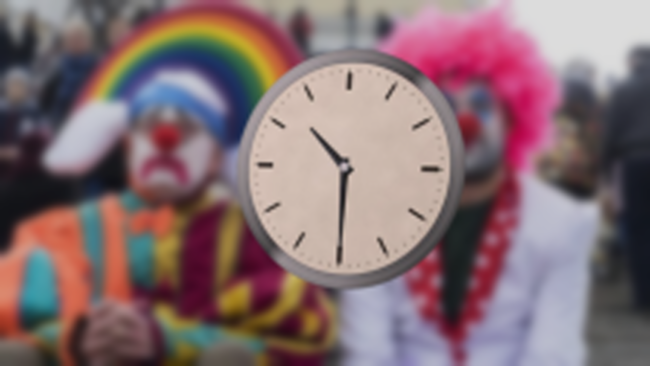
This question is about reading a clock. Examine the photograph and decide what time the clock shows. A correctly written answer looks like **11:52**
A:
**10:30**
